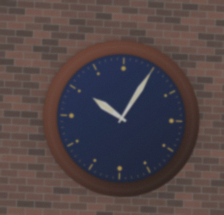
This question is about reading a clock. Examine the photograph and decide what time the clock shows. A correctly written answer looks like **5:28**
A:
**10:05**
